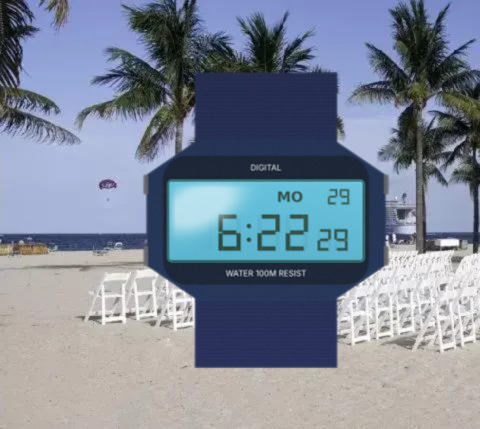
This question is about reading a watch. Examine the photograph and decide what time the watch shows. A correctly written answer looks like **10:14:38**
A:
**6:22:29**
